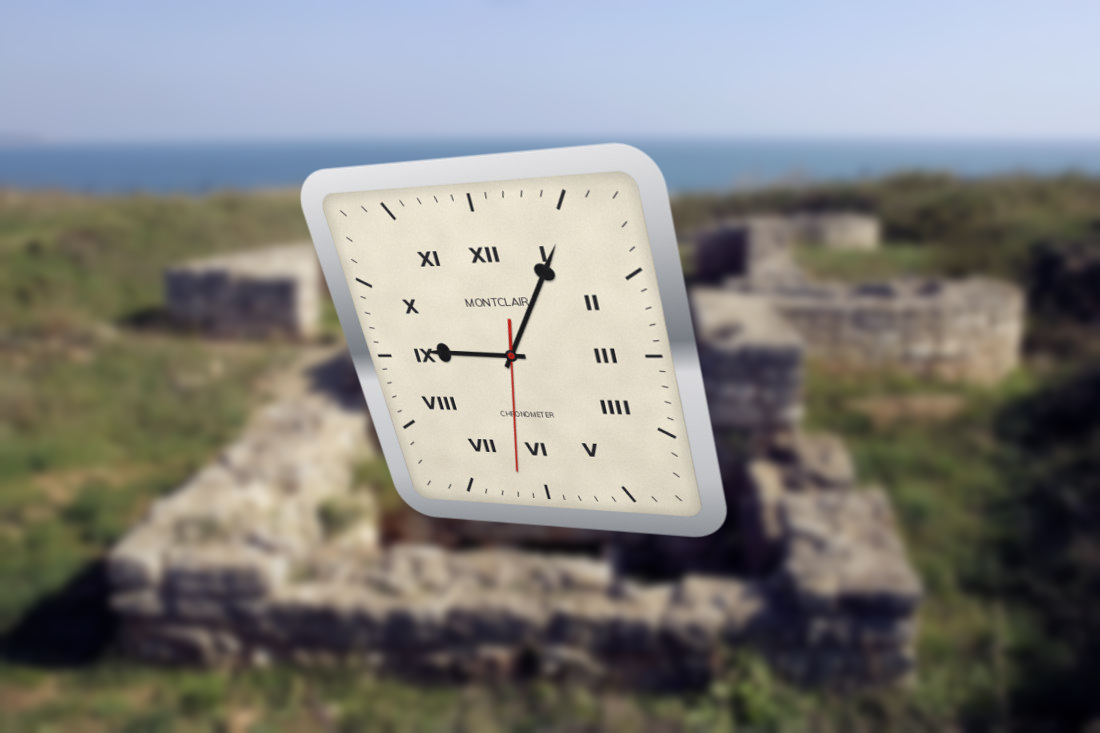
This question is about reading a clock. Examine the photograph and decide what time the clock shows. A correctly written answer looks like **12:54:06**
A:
**9:05:32**
